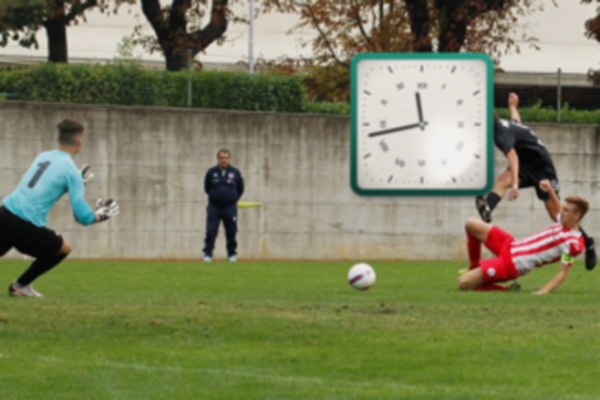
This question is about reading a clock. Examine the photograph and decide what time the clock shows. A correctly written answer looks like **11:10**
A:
**11:43**
